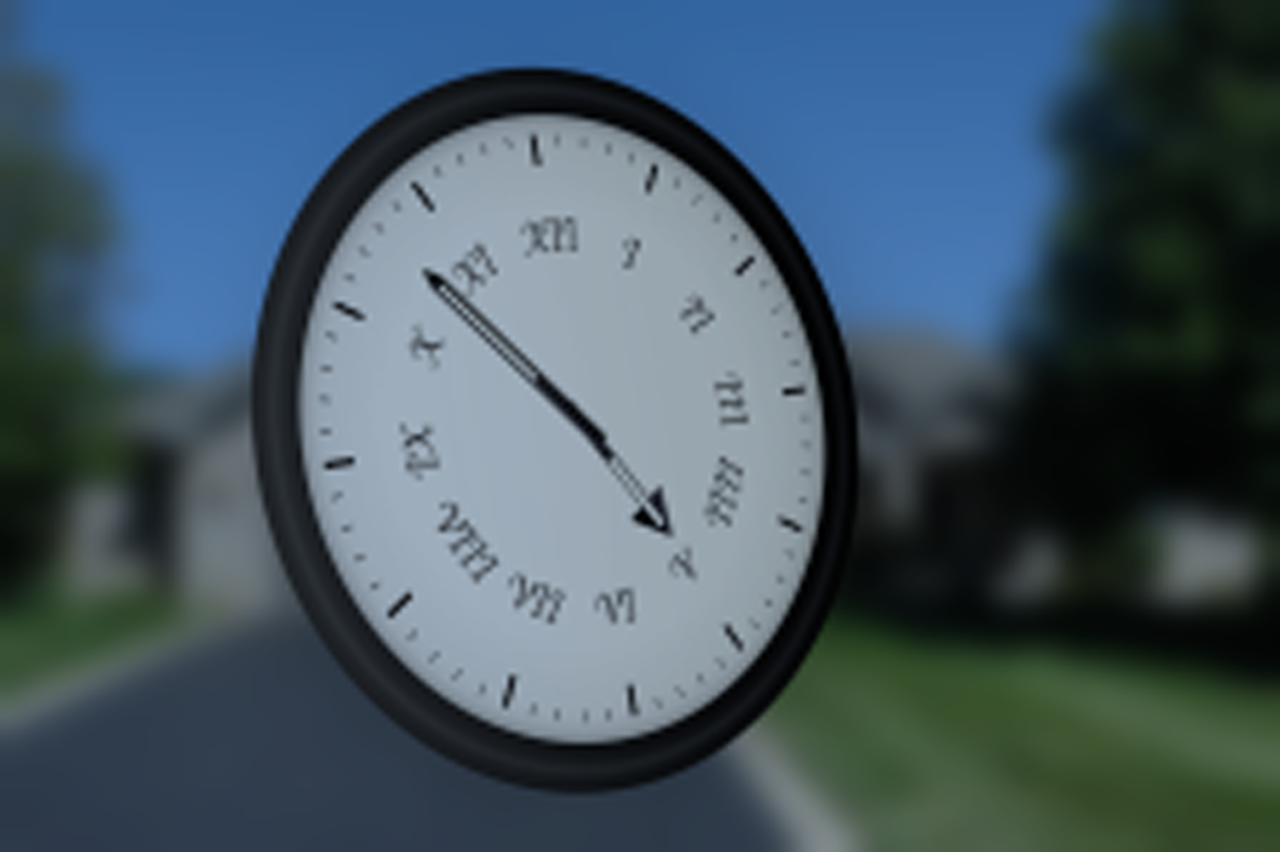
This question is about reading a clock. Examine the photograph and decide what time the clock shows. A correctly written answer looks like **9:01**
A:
**4:53**
